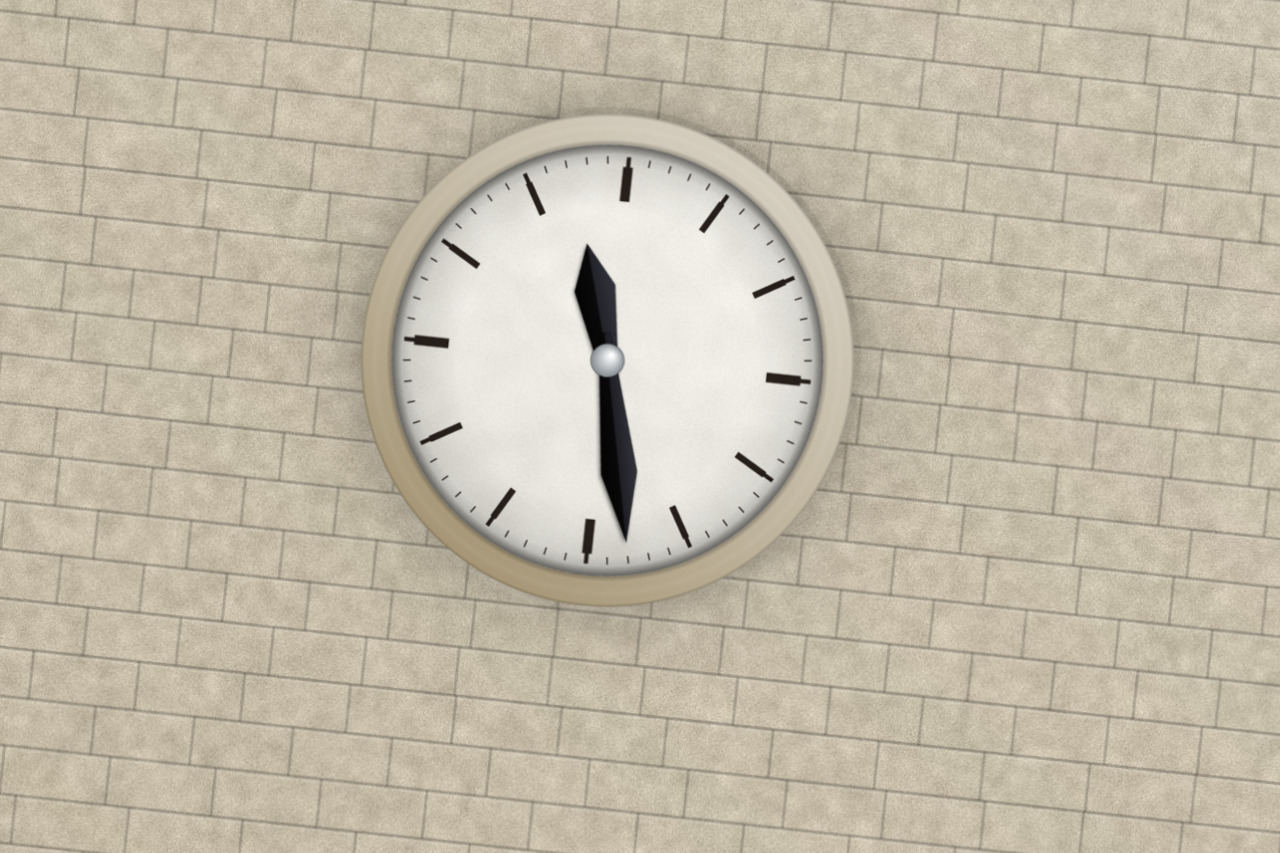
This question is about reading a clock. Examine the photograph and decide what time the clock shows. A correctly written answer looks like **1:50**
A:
**11:28**
